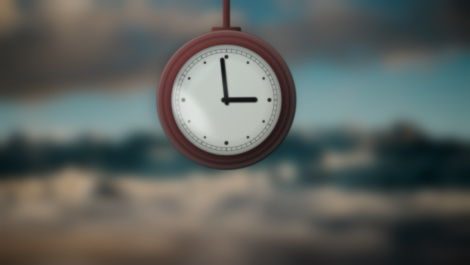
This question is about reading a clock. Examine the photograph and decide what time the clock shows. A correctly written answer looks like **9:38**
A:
**2:59**
